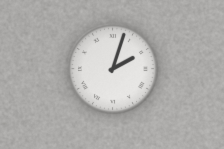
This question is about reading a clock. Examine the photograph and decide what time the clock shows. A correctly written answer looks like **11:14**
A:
**2:03**
